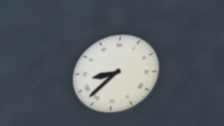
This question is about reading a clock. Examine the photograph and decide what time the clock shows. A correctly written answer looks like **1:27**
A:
**8:37**
